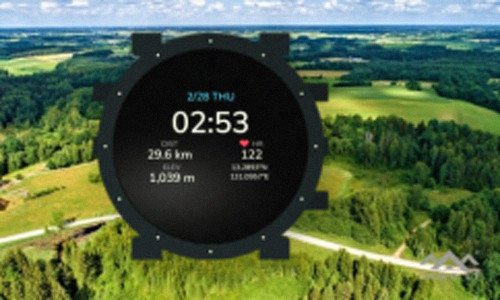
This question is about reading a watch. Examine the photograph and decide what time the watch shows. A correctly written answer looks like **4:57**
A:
**2:53**
